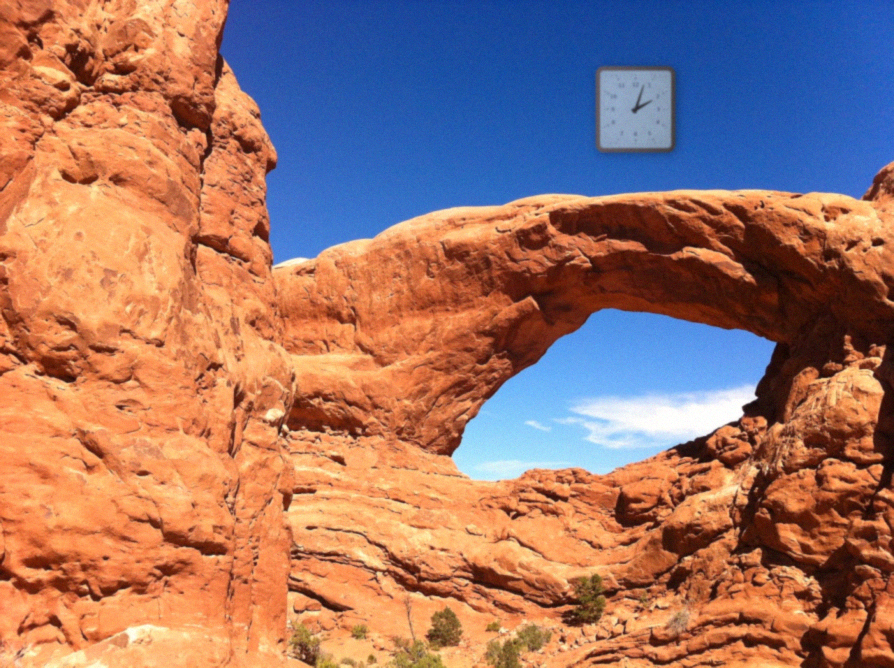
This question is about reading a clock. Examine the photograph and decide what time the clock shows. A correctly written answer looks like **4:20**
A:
**2:03**
